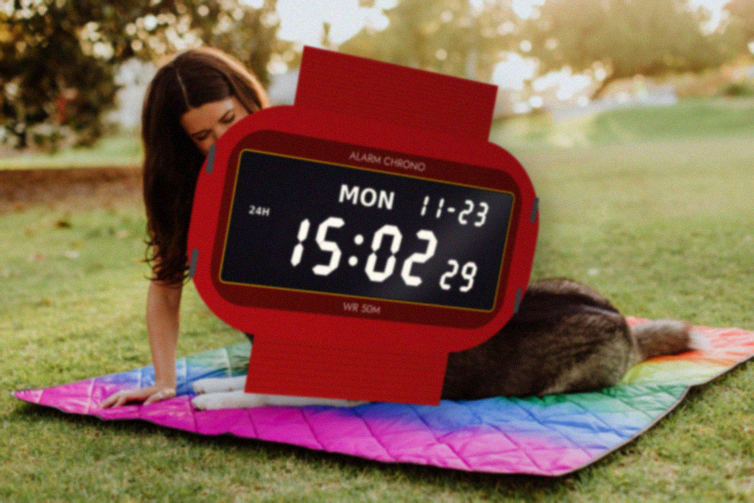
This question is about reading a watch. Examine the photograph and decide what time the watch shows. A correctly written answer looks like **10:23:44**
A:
**15:02:29**
